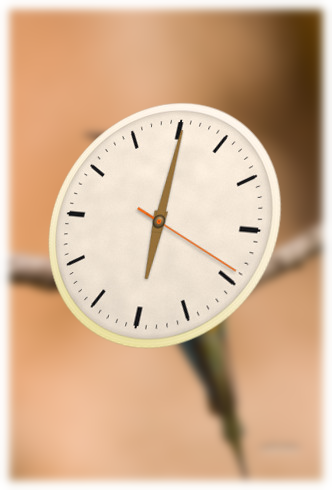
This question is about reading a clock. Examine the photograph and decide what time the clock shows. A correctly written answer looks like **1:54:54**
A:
**6:00:19**
